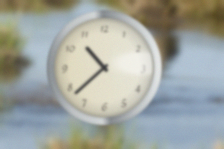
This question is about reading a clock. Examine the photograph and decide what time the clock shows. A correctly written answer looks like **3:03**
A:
**10:38**
